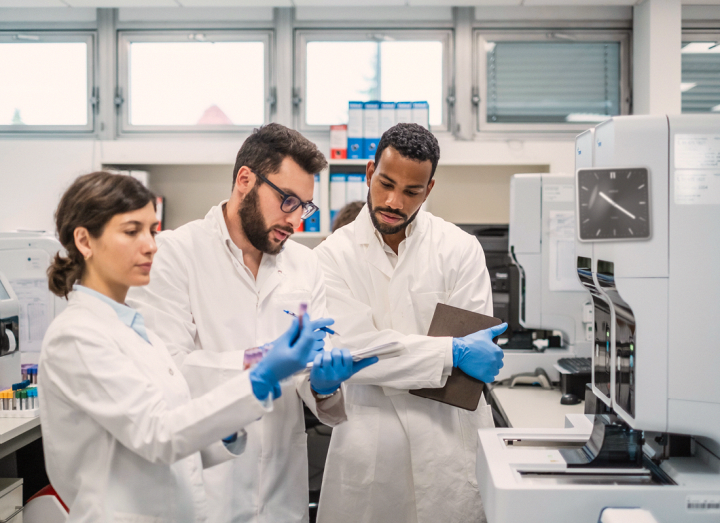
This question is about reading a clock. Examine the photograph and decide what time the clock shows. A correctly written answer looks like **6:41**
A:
**10:21**
